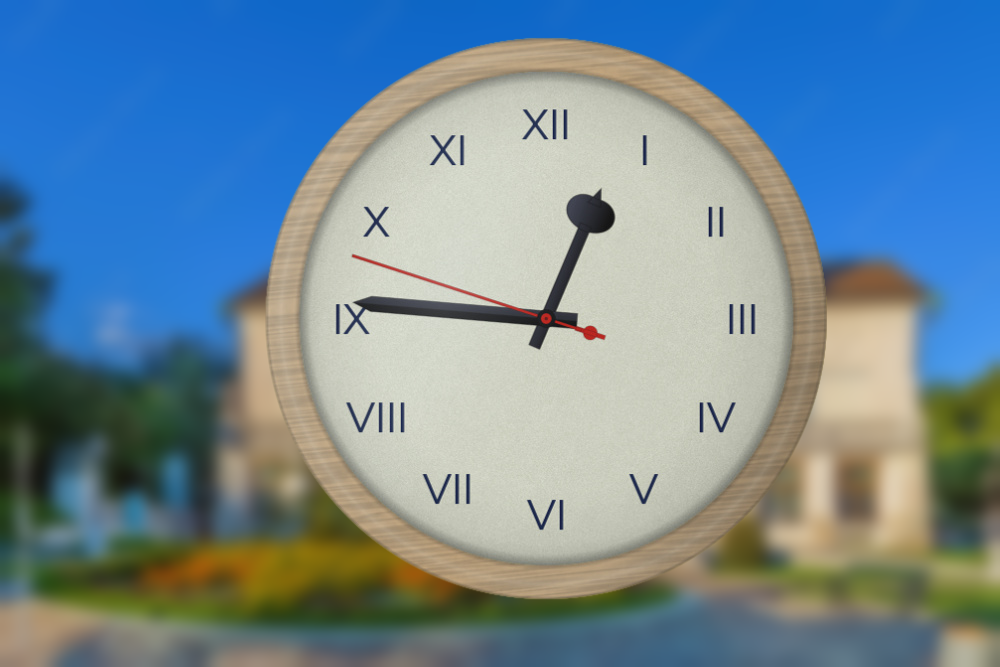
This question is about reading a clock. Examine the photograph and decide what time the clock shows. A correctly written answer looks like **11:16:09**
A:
**12:45:48**
